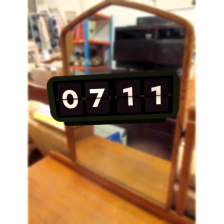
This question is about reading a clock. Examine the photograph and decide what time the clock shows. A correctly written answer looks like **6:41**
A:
**7:11**
